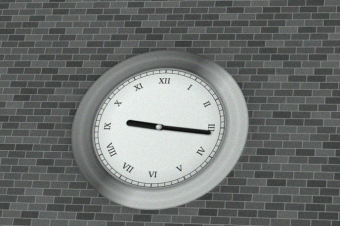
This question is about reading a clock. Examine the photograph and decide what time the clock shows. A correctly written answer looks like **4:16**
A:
**9:16**
